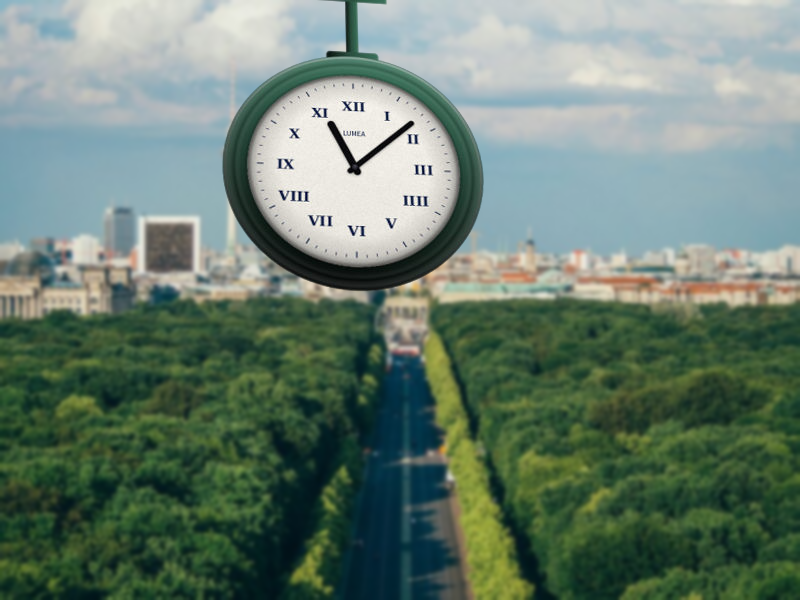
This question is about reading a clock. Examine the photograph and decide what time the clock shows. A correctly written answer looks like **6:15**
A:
**11:08**
